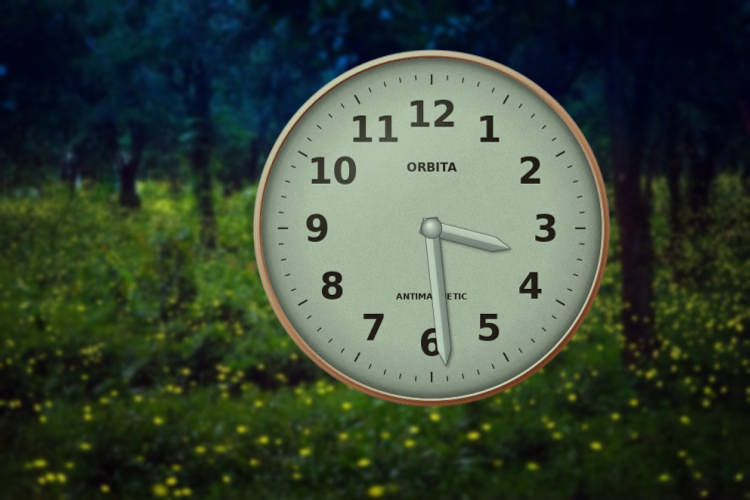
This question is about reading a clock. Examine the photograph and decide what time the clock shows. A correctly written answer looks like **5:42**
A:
**3:29**
